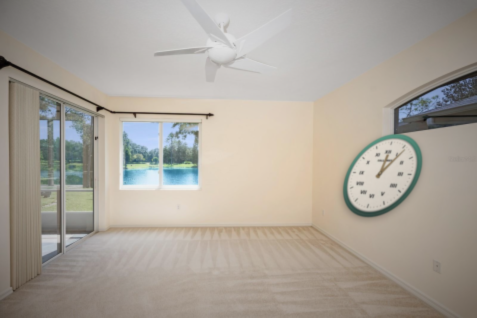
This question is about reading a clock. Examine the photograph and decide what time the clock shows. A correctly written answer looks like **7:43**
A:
**12:06**
